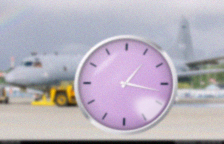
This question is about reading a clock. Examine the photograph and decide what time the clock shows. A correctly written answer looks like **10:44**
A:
**1:17**
